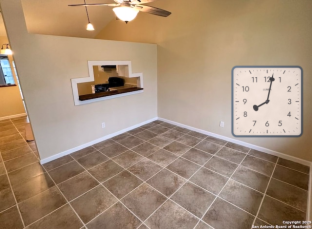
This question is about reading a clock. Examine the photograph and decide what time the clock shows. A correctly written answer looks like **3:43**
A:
**8:02**
